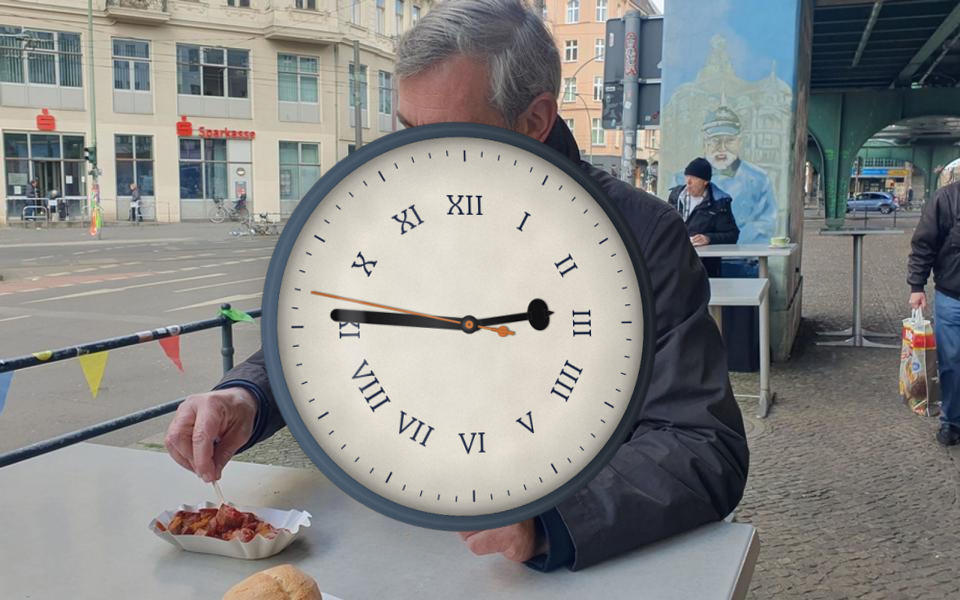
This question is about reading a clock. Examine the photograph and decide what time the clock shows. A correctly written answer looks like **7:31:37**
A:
**2:45:47**
